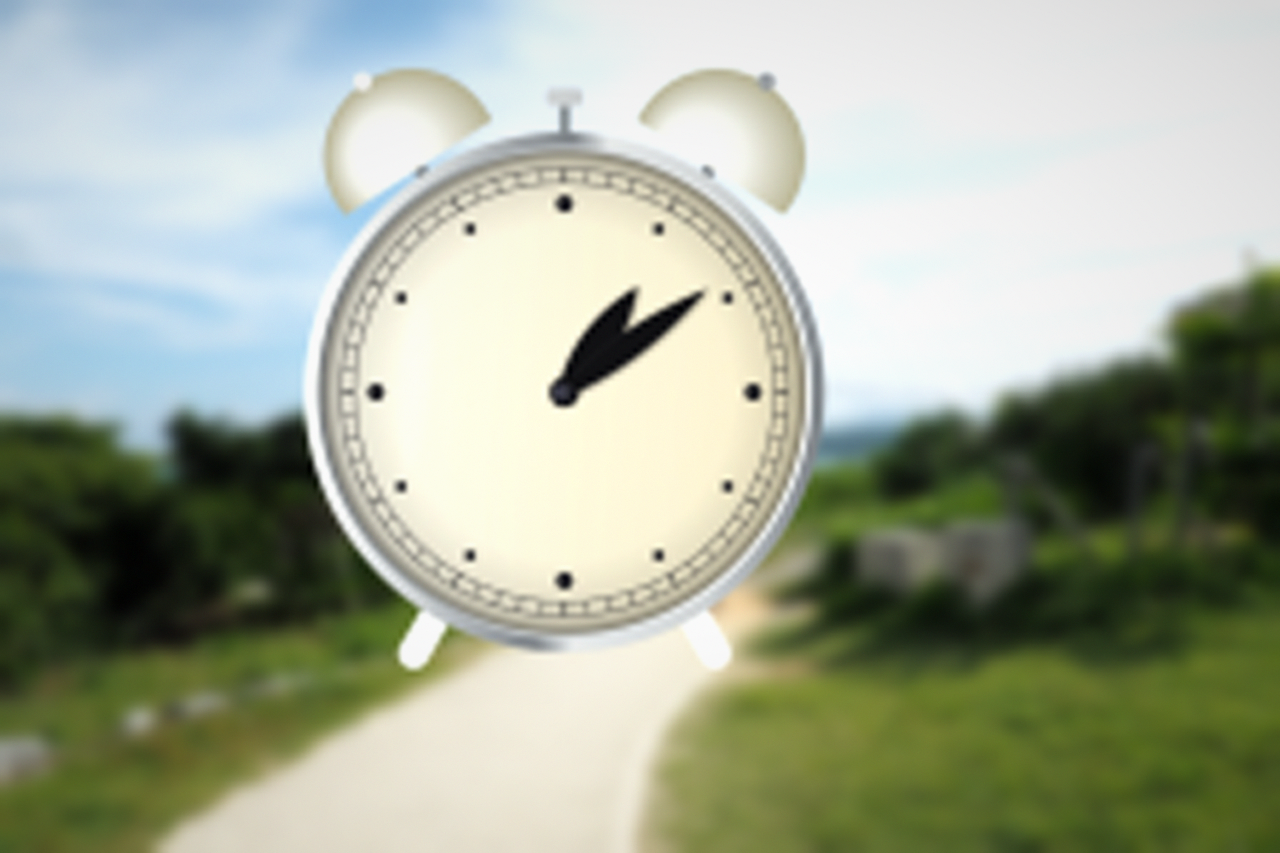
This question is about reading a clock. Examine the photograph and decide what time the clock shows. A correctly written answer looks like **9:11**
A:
**1:09**
